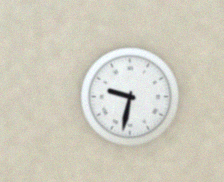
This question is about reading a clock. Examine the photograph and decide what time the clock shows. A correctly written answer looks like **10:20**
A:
**9:32**
